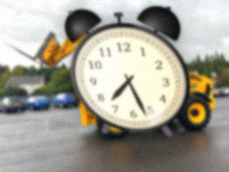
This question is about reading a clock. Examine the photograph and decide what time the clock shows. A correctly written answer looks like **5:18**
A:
**7:27**
